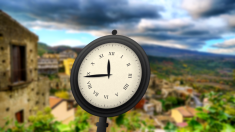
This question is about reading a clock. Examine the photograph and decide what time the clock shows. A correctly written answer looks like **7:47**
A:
**11:44**
